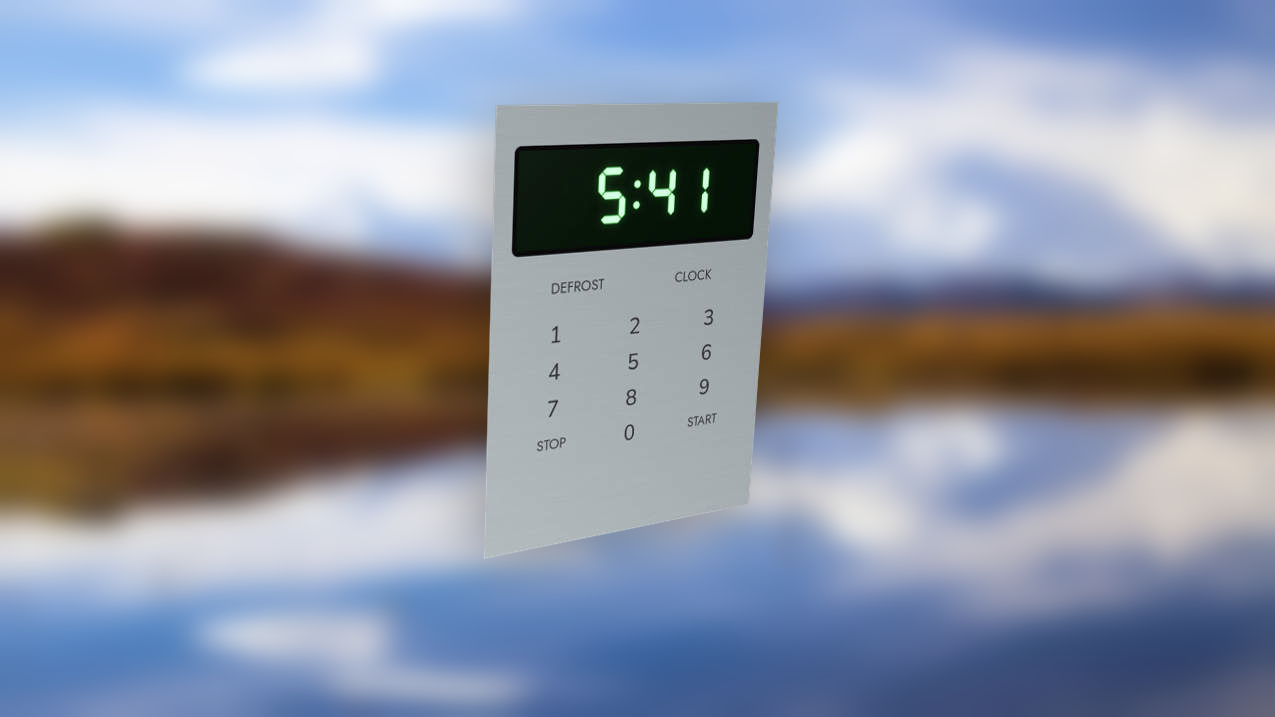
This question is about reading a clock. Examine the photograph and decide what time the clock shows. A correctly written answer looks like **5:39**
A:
**5:41**
